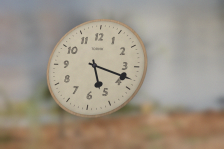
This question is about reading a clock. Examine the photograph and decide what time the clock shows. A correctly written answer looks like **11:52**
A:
**5:18**
